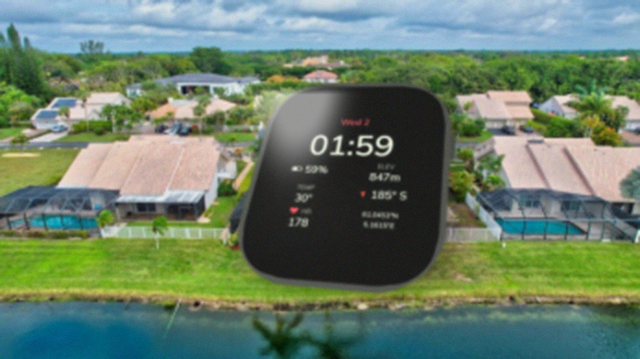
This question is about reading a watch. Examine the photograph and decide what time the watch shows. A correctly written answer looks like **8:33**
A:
**1:59**
